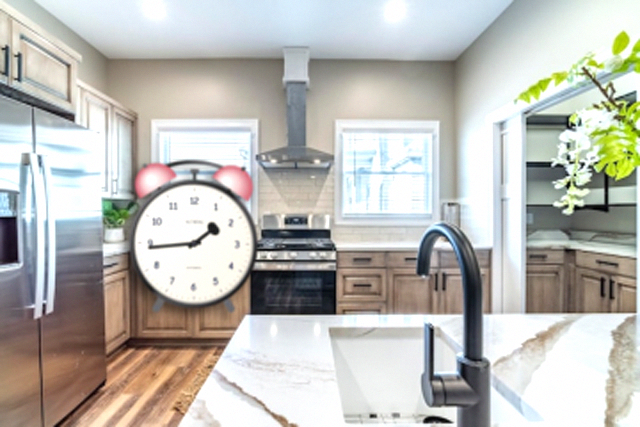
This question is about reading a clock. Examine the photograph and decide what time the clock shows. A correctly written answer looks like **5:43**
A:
**1:44**
